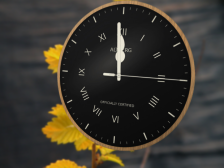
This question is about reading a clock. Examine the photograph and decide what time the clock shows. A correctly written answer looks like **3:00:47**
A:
**11:59:15**
